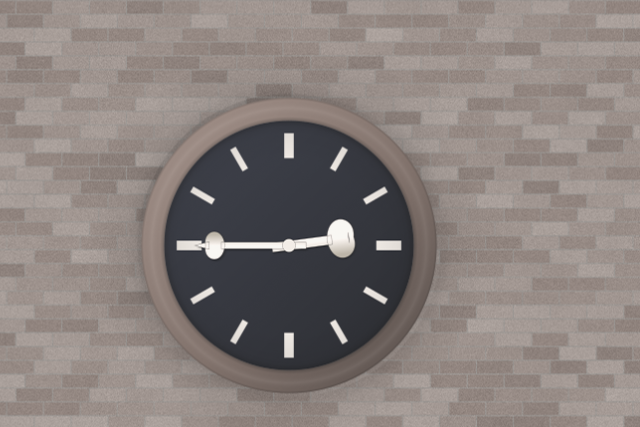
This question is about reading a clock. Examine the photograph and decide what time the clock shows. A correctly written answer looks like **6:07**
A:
**2:45**
